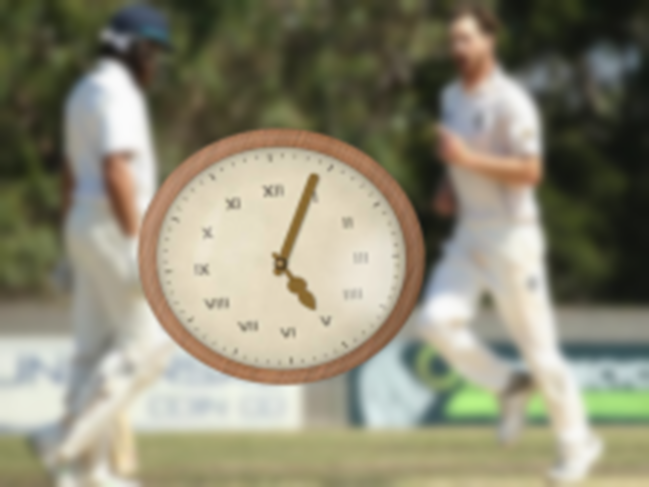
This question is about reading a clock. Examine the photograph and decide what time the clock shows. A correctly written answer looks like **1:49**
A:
**5:04**
